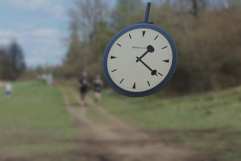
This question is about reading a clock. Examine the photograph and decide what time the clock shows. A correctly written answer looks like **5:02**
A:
**1:21**
